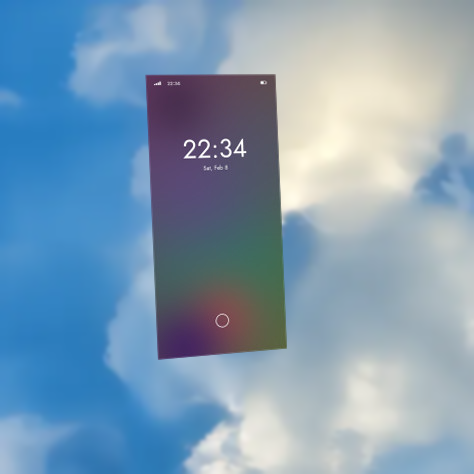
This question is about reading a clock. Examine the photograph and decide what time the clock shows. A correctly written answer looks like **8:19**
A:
**22:34**
